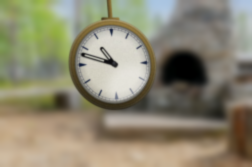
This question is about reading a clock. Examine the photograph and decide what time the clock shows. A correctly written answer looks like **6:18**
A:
**10:48**
